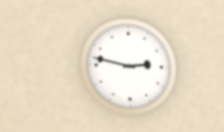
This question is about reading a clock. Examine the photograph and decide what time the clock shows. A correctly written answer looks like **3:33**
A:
**2:47**
